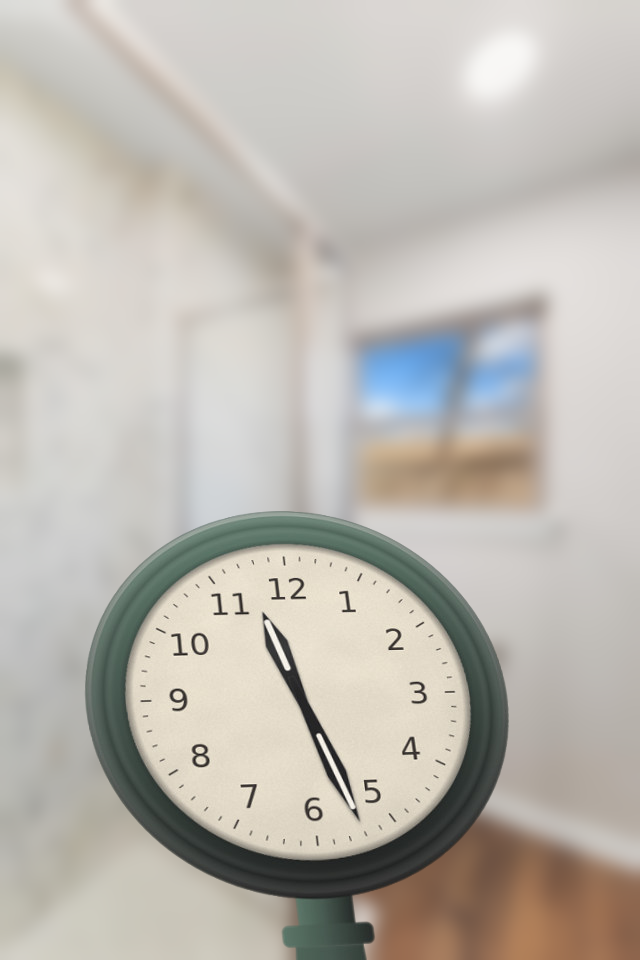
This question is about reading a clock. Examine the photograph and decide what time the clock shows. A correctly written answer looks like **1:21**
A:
**11:27**
